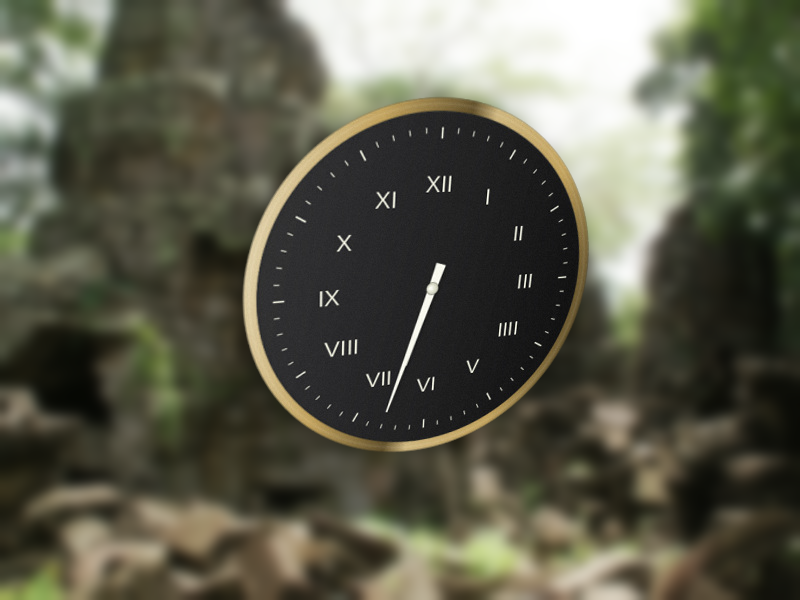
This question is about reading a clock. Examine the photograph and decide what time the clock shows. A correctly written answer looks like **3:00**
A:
**6:33**
